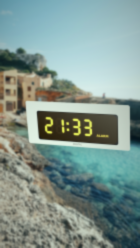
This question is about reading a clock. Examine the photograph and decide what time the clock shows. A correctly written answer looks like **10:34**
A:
**21:33**
